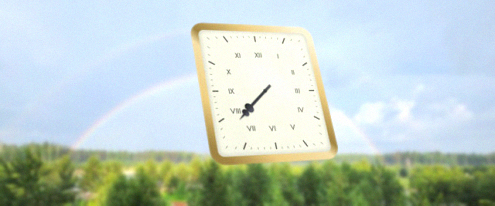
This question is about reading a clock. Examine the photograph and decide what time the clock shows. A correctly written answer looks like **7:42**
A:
**7:38**
